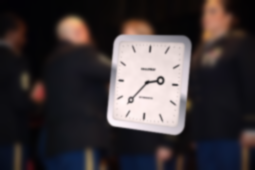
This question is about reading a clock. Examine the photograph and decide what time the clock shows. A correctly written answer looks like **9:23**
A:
**2:37**
